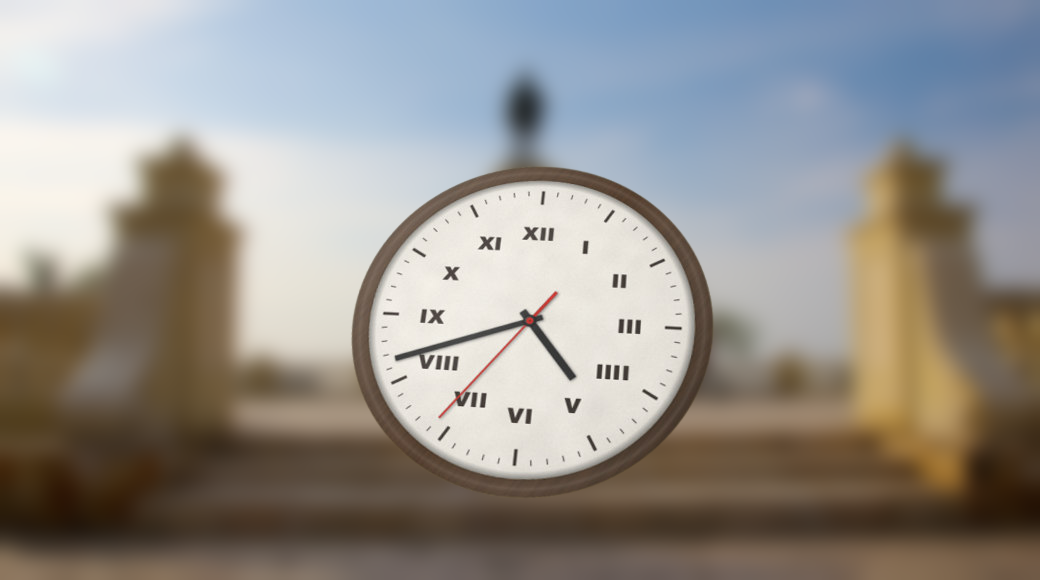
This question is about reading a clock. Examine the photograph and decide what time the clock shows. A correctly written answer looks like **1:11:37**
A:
**4:41:36**
